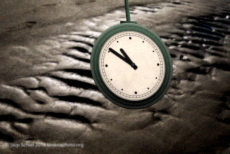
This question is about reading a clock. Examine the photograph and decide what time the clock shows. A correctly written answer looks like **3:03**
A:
**10:51**
